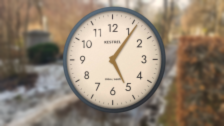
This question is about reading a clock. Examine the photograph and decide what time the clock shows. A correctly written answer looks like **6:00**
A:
**5:06**
